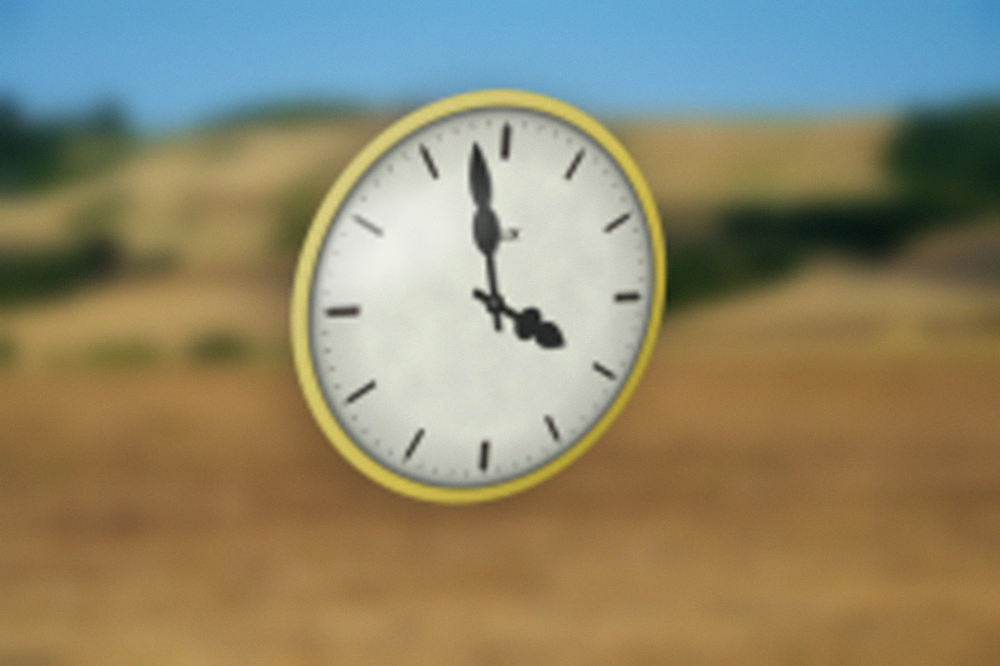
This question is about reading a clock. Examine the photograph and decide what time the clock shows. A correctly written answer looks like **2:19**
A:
**3:58**
